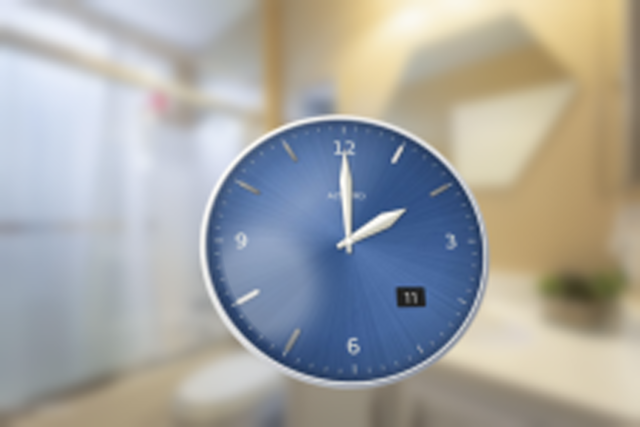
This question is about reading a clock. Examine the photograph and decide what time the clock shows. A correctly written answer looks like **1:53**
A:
**2:00**
